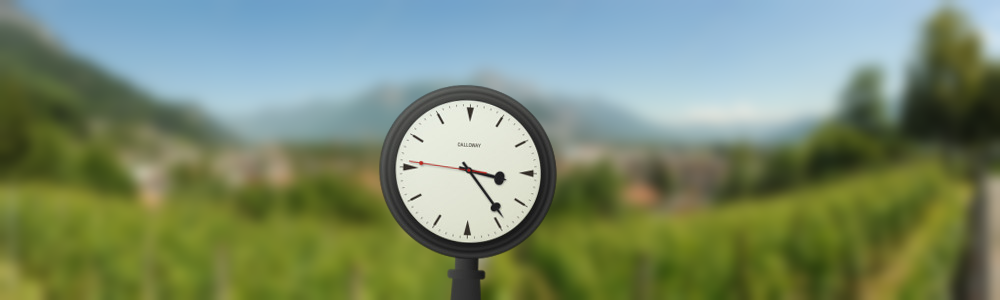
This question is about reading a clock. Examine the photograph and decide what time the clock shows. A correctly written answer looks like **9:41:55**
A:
**3:23:46**
